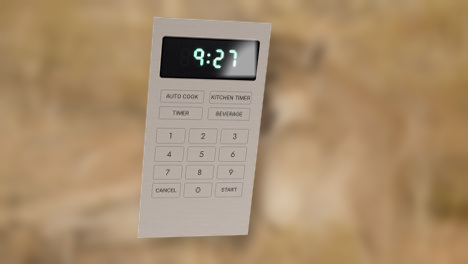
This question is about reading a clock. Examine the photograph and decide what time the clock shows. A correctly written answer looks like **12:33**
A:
**9:27**
